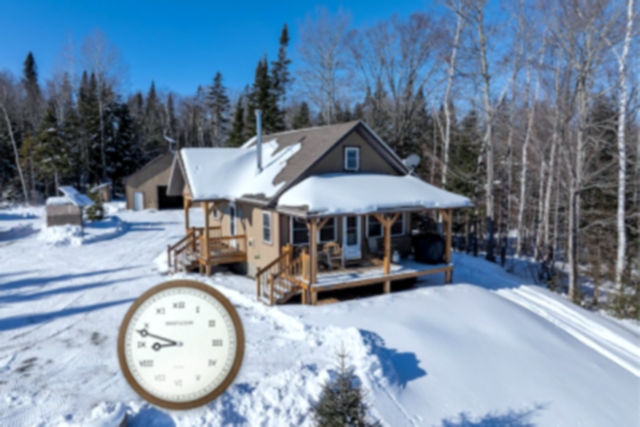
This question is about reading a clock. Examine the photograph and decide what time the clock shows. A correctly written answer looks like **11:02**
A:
**8:48**
